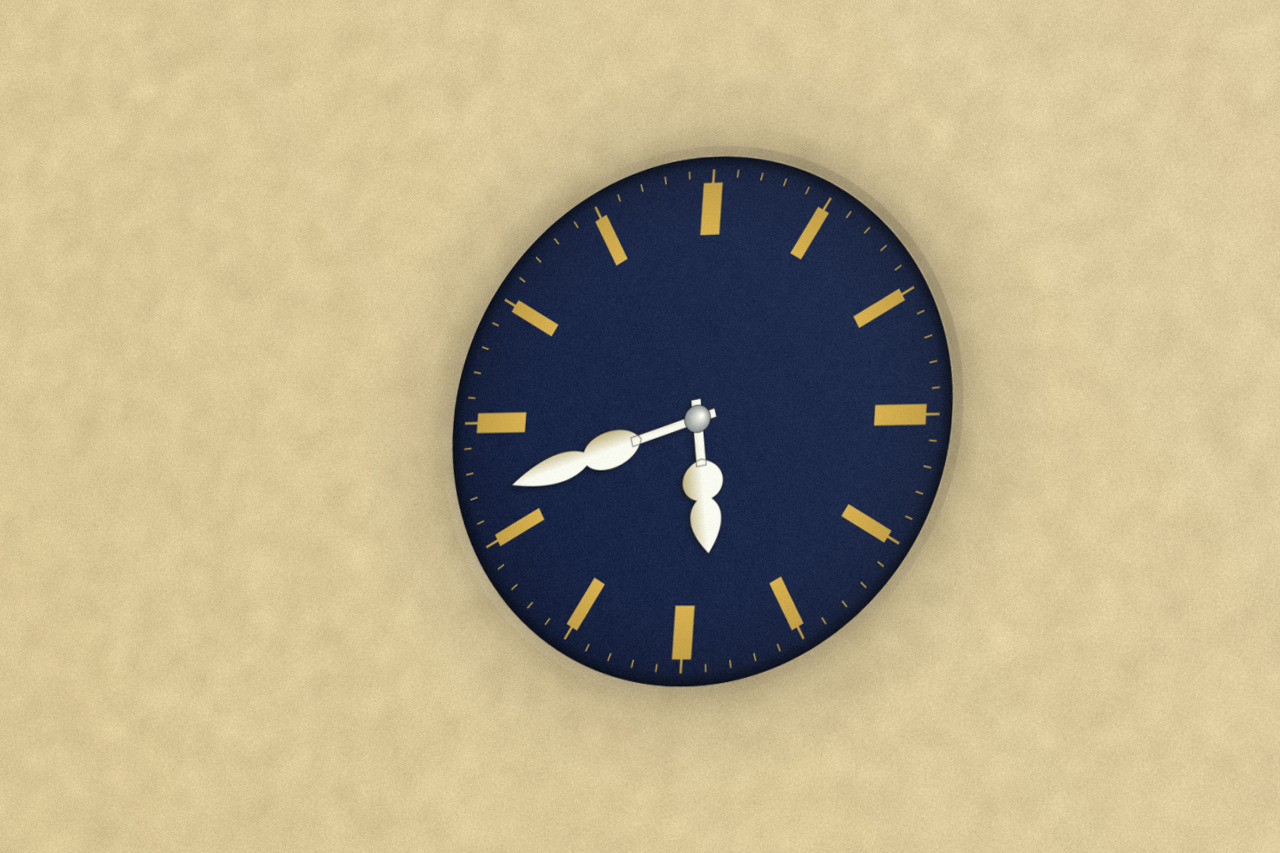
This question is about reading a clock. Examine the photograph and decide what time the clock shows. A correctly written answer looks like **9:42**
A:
**5:42**
